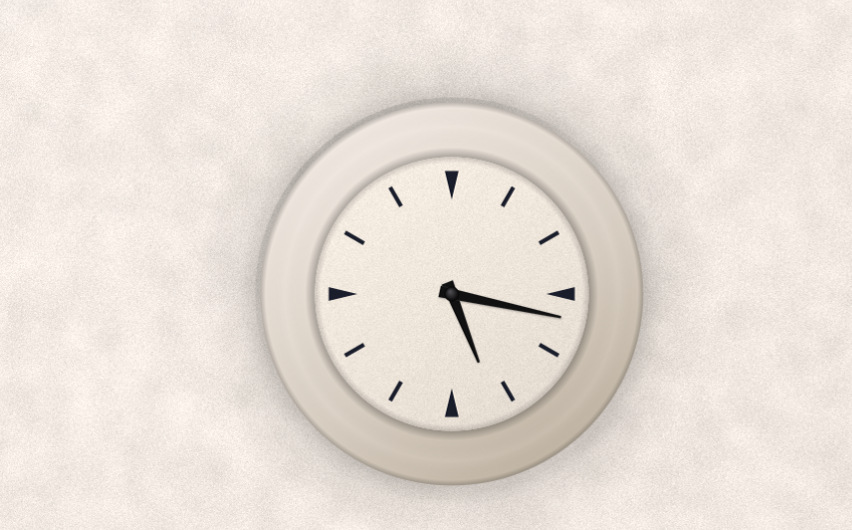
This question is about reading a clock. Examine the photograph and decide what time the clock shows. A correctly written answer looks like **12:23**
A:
**5:17**
